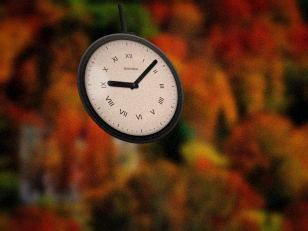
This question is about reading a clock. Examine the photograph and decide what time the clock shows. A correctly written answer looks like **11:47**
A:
**9:08**
